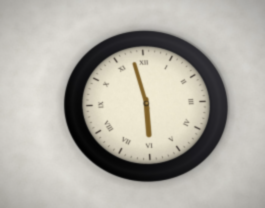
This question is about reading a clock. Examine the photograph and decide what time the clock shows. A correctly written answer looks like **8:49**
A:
**5:58**
